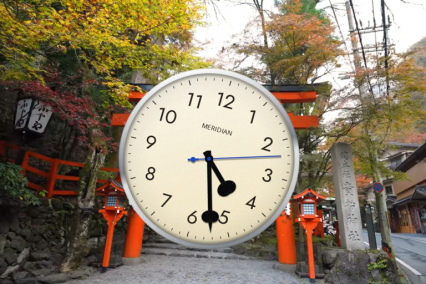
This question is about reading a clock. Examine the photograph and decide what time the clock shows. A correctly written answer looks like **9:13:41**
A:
**4:27:12**
